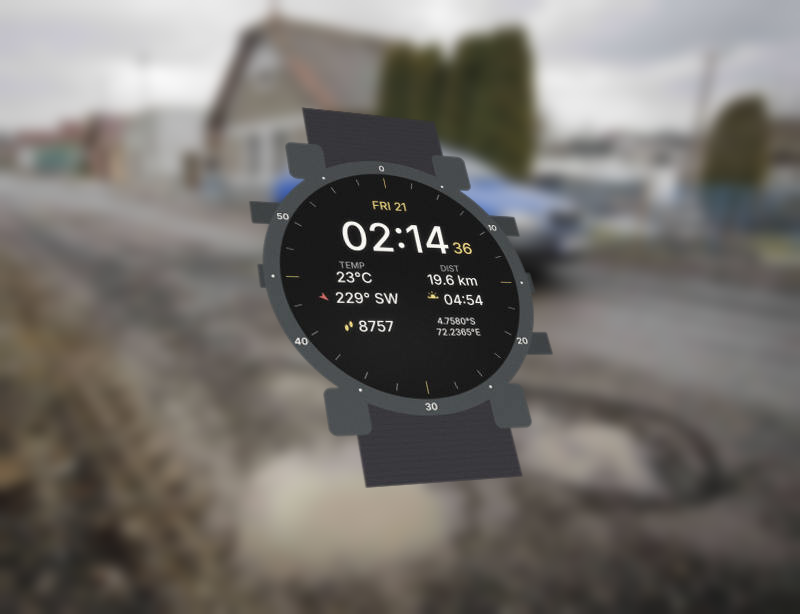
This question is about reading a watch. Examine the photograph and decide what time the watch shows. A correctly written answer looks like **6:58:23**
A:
**2:14:36**
